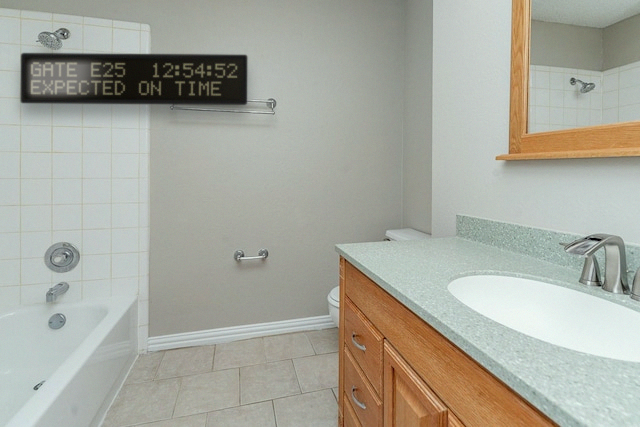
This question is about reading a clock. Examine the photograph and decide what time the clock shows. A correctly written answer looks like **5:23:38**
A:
**12:54:52**
